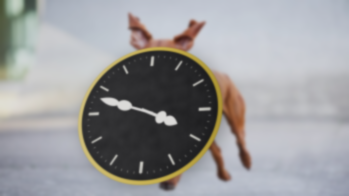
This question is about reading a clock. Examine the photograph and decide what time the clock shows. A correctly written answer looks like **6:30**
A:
**3:48**
